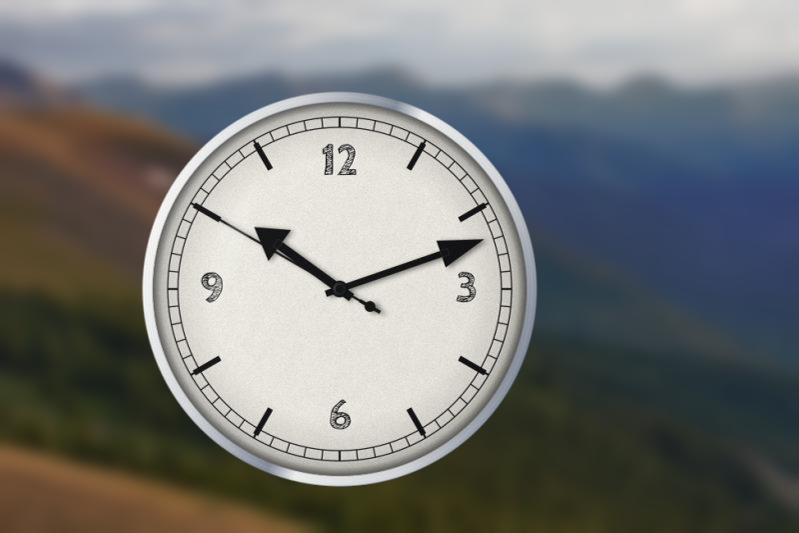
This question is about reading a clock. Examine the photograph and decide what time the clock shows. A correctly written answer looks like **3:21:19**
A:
**10:11:50**
